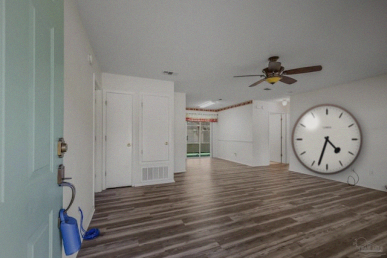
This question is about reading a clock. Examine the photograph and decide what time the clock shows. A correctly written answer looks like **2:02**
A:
**4:33**
